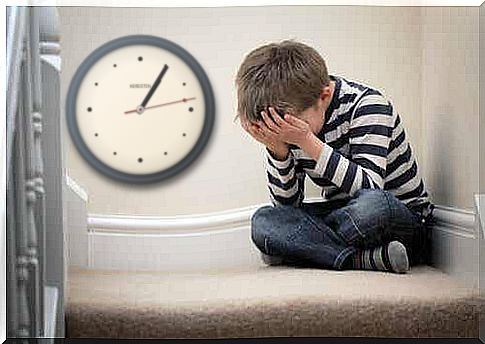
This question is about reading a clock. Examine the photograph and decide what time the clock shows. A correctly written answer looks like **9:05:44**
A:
**1:05:13**
